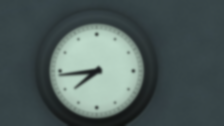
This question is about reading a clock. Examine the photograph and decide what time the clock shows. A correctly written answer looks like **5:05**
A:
**7:44**
